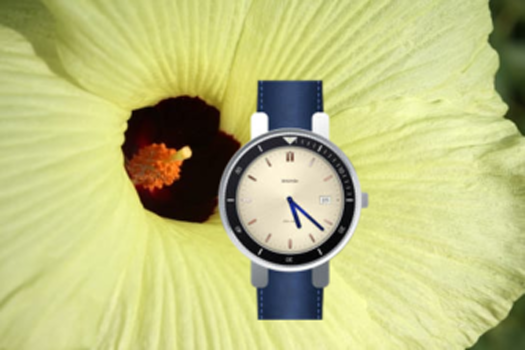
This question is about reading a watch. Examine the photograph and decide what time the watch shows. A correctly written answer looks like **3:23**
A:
**5:22**
